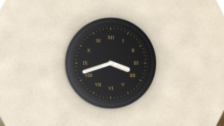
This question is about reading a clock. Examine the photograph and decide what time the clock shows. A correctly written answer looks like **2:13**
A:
**3:42**
